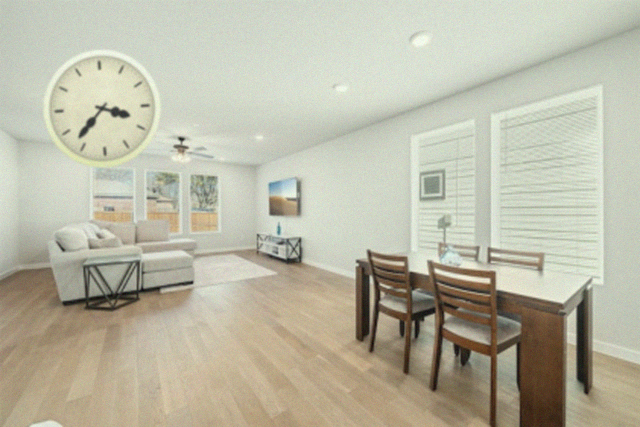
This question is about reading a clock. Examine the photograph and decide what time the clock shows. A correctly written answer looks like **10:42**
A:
**3:37**
